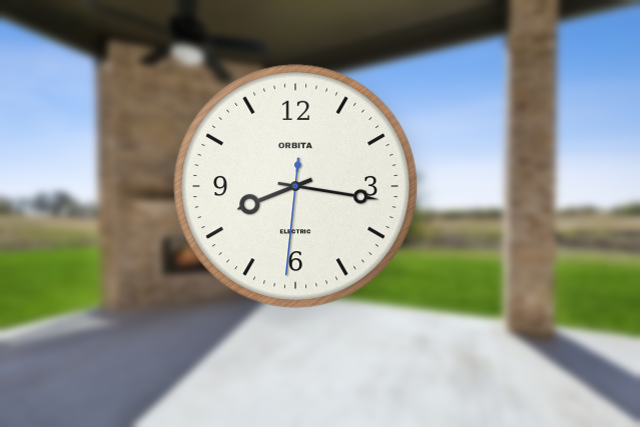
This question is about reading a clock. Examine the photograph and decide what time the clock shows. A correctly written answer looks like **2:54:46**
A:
**8:16:31**
